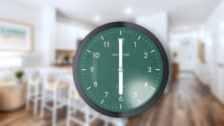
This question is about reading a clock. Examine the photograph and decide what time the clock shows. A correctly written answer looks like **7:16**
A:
**6:00**
